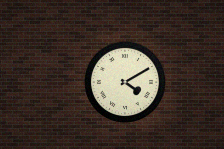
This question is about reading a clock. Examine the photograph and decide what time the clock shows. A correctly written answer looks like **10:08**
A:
**4:10**
